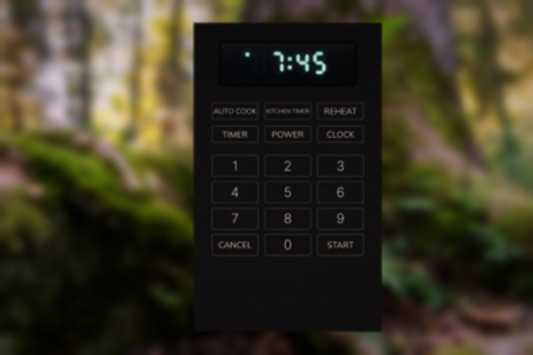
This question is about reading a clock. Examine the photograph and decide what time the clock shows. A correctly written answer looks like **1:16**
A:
**7:45**
